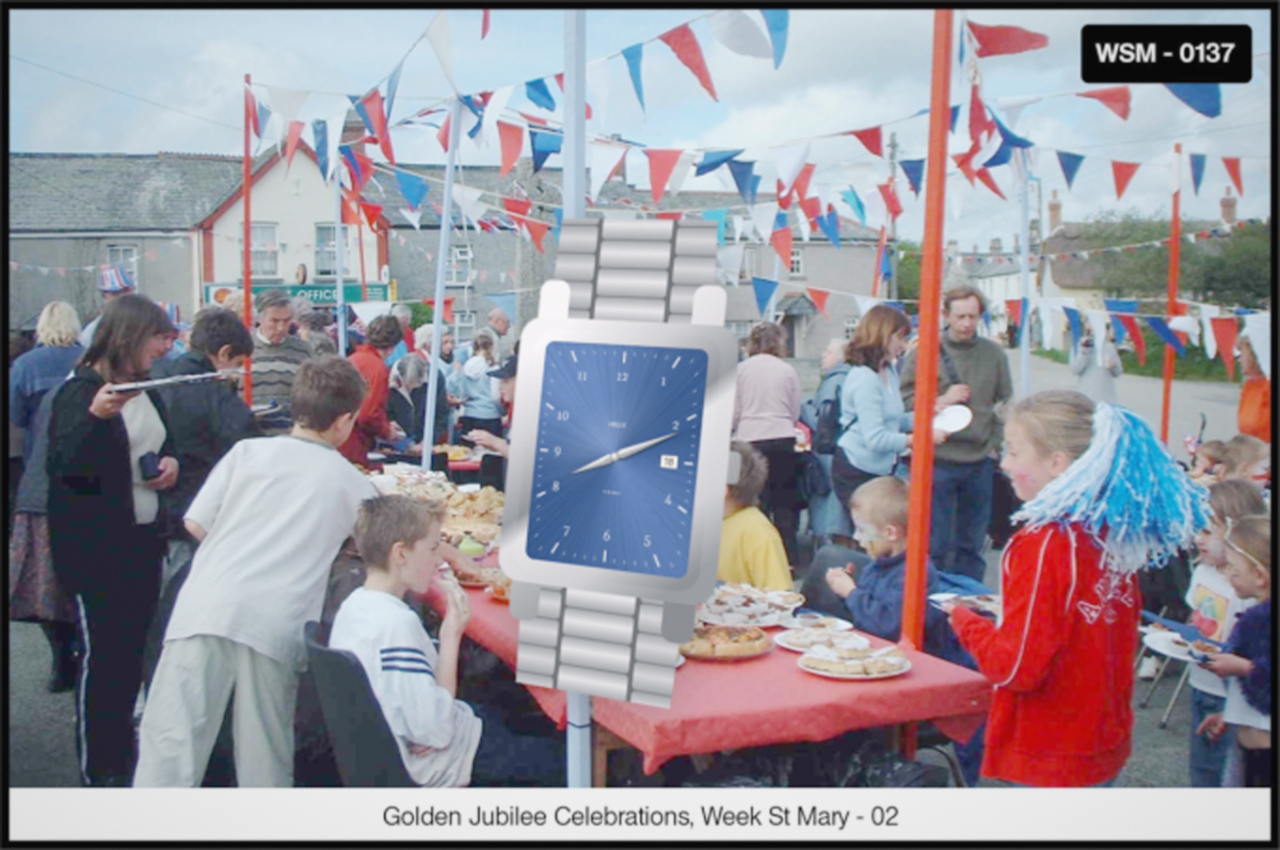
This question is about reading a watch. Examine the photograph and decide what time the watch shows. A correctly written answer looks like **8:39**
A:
**8:11**
